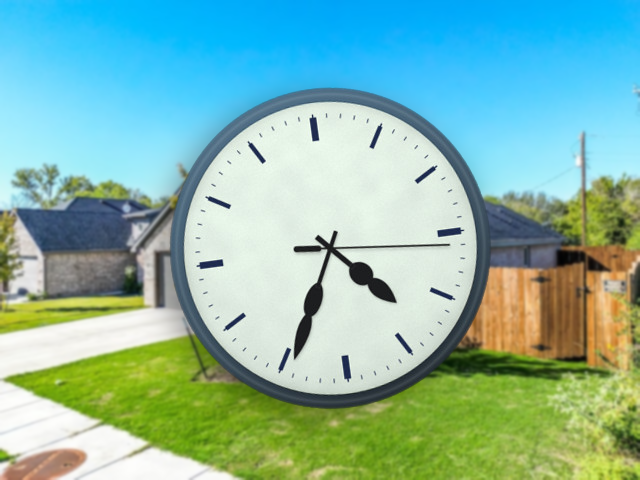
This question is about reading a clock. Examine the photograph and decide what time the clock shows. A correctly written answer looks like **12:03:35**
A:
**4:34:16**
